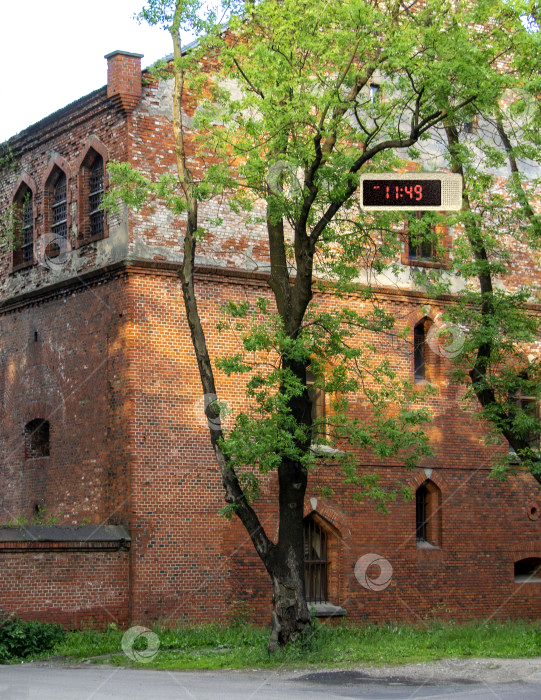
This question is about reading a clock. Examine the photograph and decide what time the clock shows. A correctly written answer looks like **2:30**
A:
**11:49**
